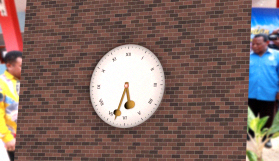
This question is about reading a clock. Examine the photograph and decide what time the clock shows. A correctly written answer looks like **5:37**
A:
**5:33**
